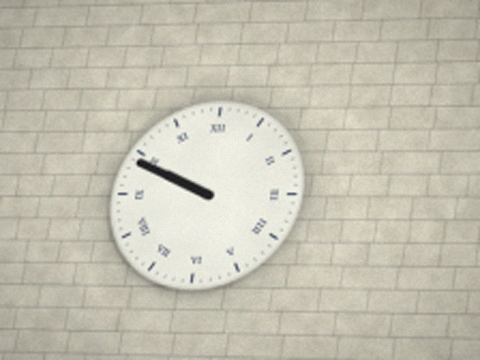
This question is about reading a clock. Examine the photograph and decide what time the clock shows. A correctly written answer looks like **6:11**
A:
**9:49**
